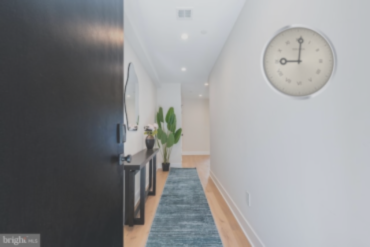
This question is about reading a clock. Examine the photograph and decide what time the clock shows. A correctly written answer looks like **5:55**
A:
**9:01**
